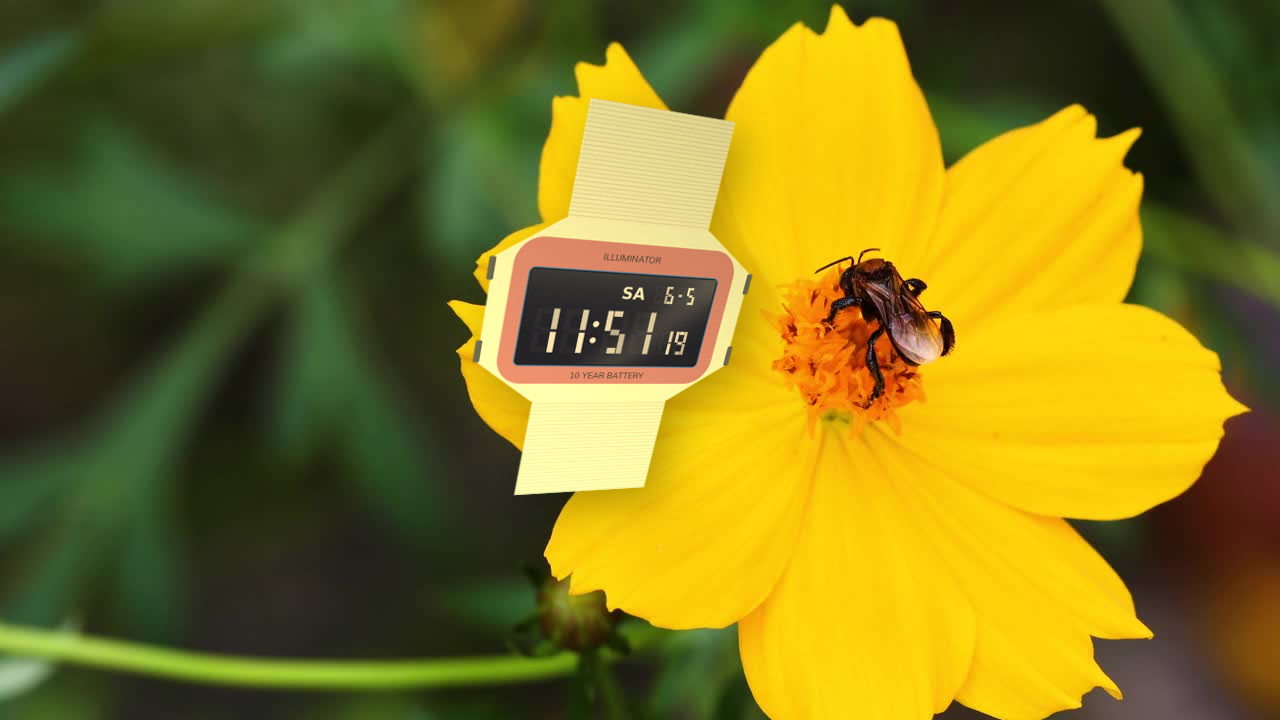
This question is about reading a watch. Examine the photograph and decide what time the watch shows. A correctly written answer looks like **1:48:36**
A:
**11:51:19**
